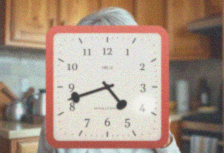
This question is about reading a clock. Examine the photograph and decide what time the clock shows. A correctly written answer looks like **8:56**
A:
**4:42**
